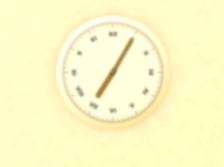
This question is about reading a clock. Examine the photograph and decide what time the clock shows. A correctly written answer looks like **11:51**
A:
**7:05**
